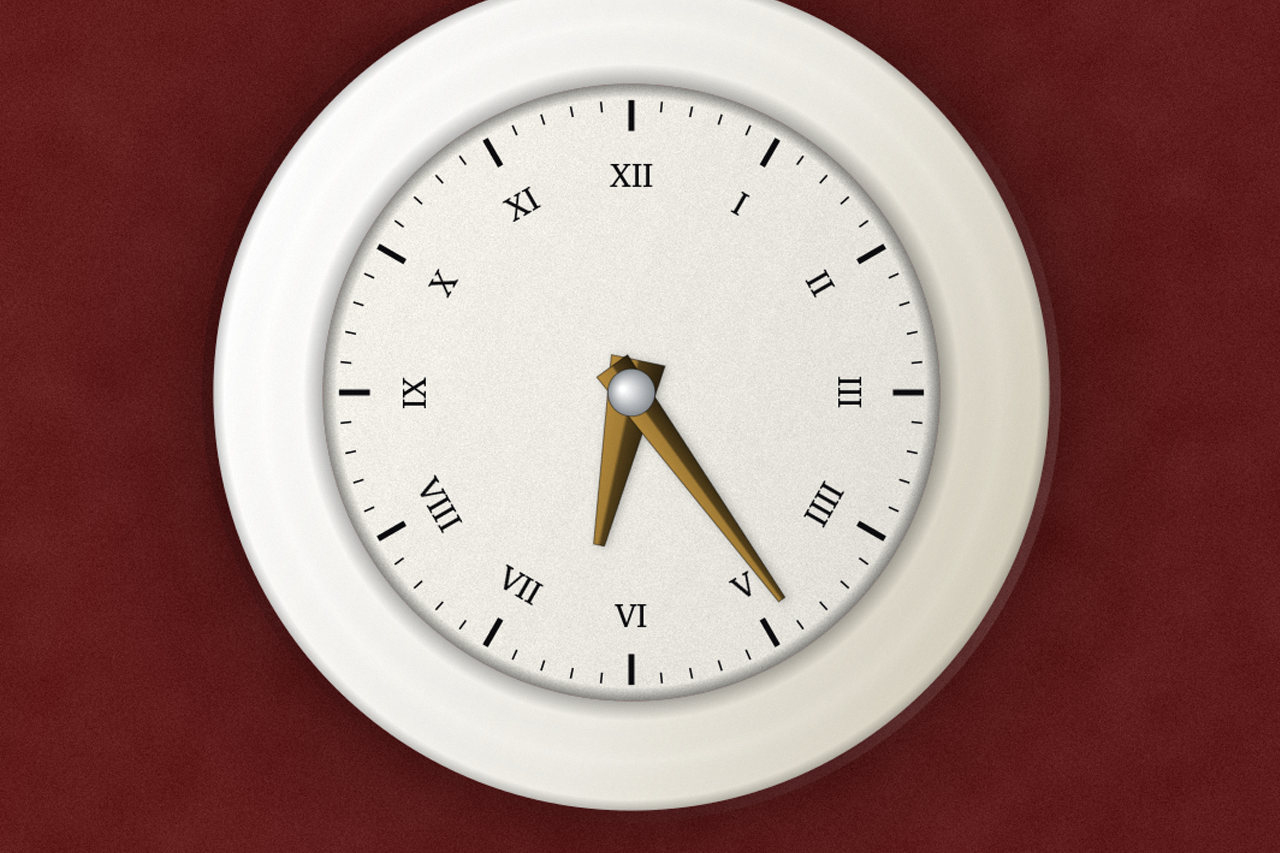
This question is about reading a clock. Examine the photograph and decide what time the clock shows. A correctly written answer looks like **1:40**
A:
**6:24**
